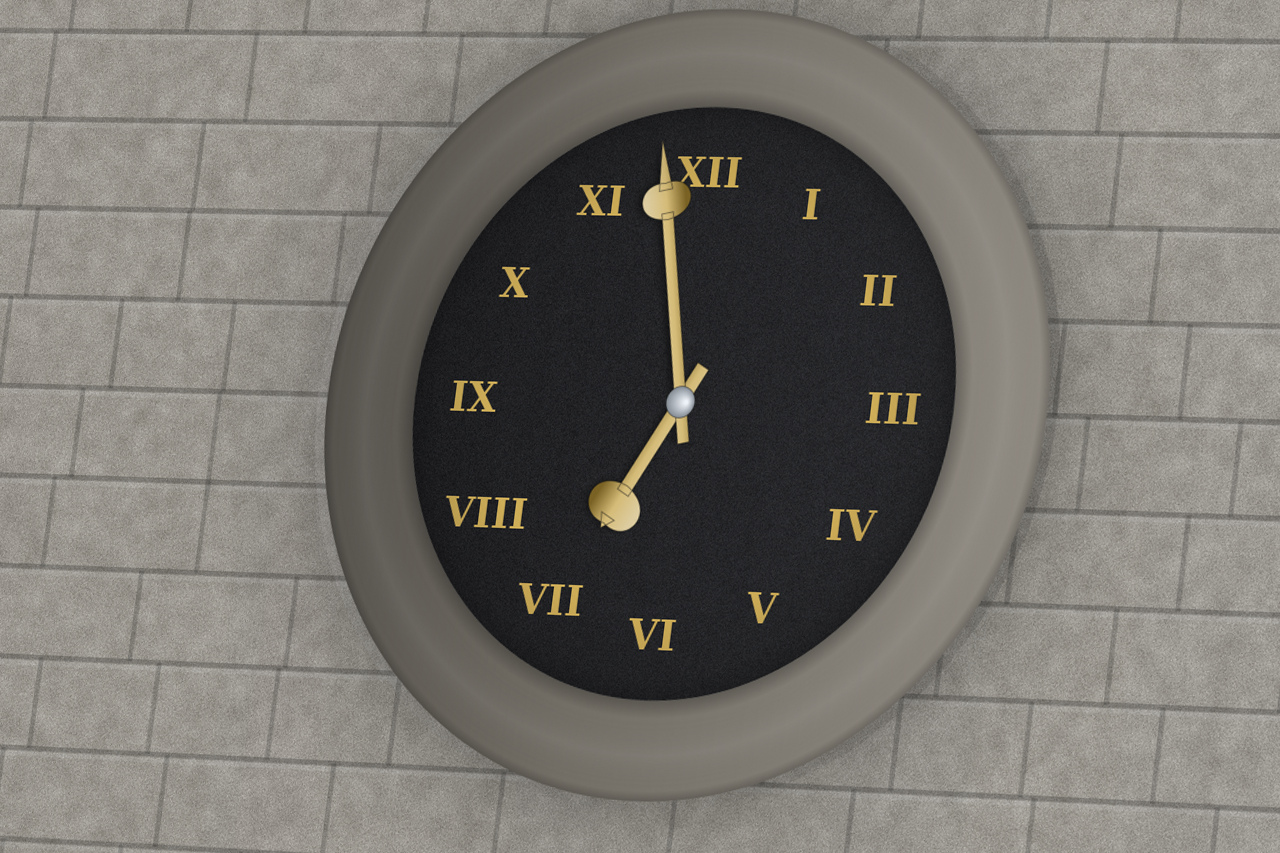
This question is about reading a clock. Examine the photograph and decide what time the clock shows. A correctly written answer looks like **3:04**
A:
**6:58**
